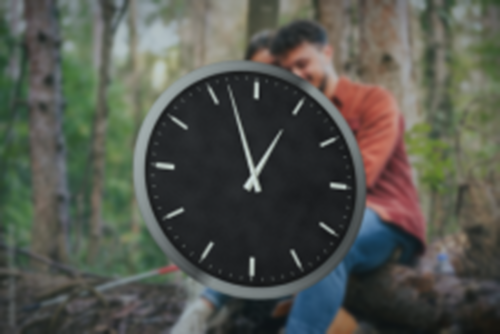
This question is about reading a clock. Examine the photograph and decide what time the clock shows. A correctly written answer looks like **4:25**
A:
**12:57**
